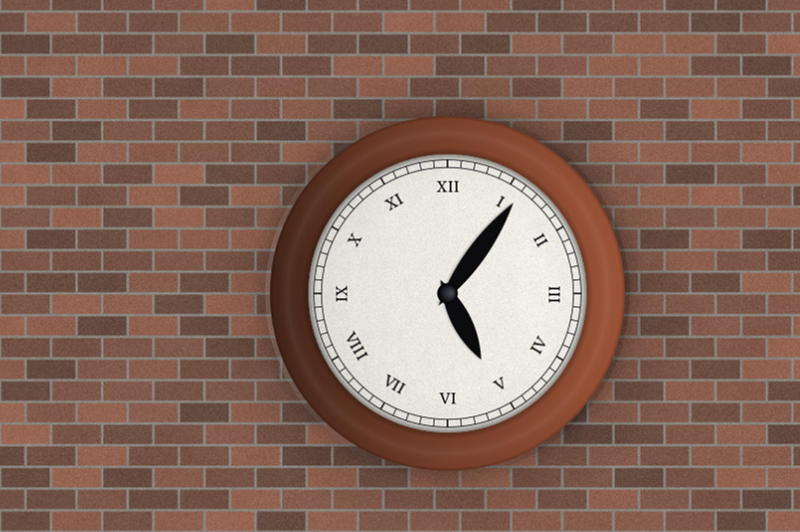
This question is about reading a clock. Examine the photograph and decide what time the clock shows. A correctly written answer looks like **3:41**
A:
**5:06**
